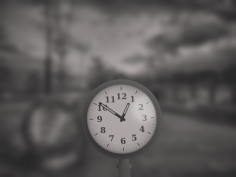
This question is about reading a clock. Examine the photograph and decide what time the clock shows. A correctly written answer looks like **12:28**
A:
**12:51**
